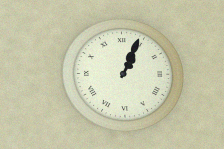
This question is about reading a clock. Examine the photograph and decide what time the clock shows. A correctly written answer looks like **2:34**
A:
**1:04**
